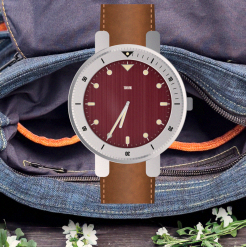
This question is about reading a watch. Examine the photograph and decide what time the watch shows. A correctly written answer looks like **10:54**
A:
**6:35**
